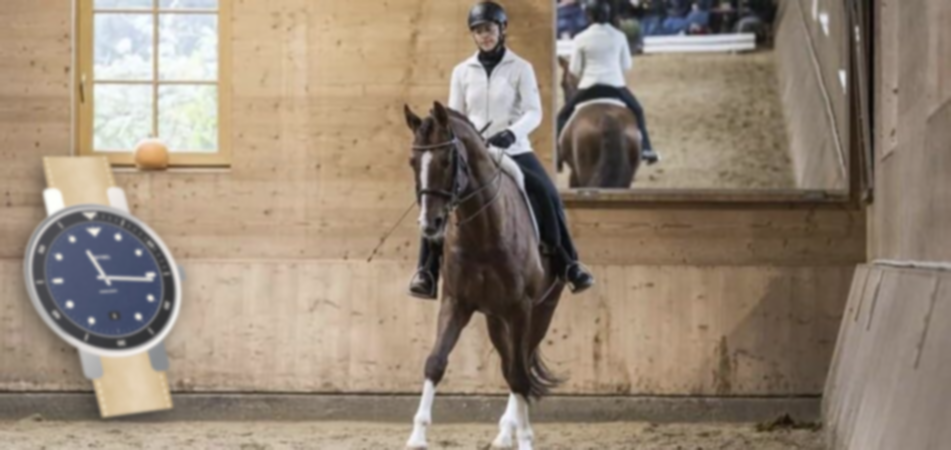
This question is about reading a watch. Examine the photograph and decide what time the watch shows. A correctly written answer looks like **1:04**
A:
**11:16**
